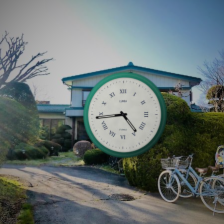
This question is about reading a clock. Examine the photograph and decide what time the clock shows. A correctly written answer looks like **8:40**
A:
**4:44**
